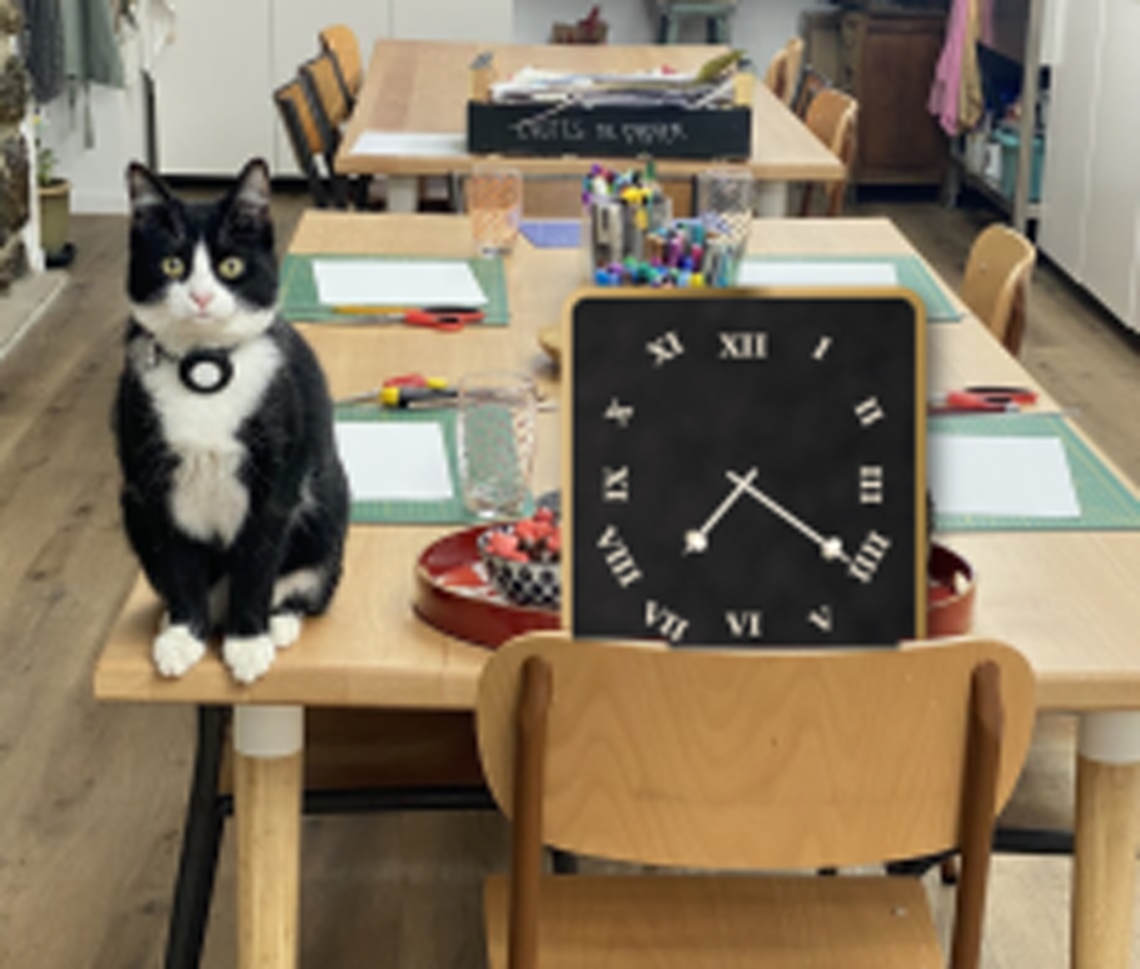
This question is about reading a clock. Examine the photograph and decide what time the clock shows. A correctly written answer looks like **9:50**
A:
**7:21**
